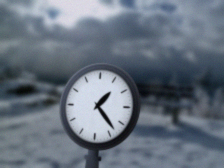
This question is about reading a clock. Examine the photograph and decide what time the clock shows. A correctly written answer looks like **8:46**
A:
**1:23**
